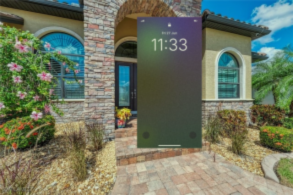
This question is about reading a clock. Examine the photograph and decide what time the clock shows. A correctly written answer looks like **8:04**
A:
**11:33**
